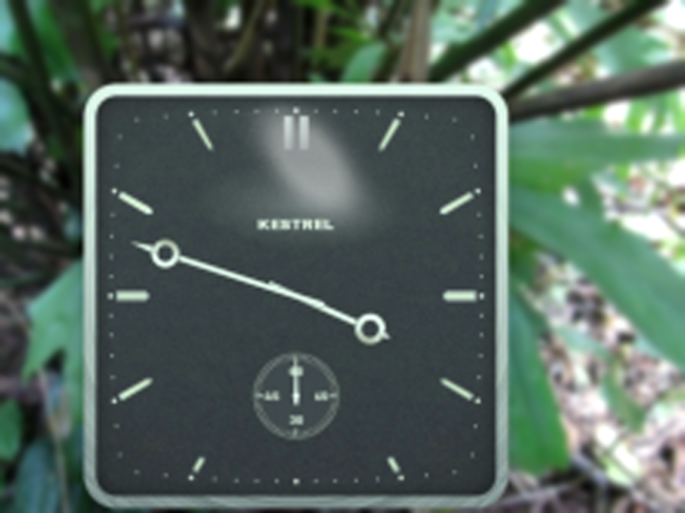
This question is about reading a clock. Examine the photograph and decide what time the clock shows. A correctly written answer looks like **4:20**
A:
**3:48**
